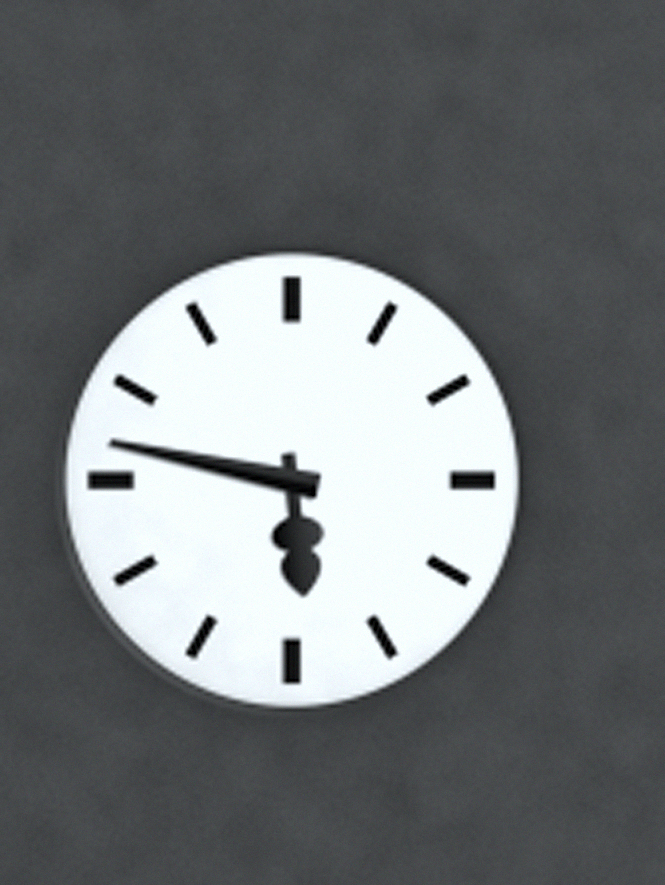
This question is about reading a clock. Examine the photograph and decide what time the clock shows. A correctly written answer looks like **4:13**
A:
**5:47**
